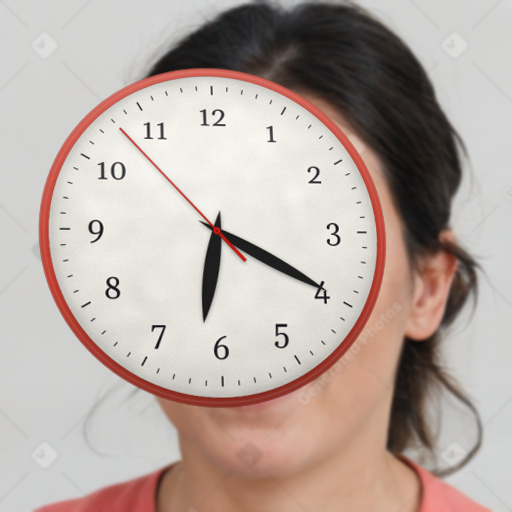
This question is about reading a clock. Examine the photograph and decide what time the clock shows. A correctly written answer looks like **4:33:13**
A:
**6:19:53**
